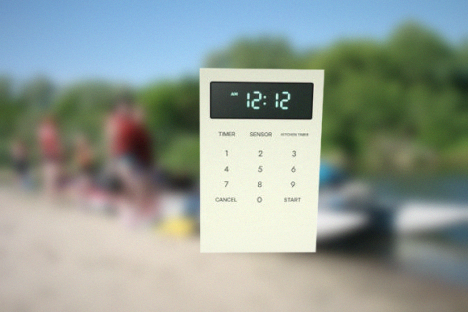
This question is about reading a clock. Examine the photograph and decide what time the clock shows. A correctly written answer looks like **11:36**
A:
**12:12**
